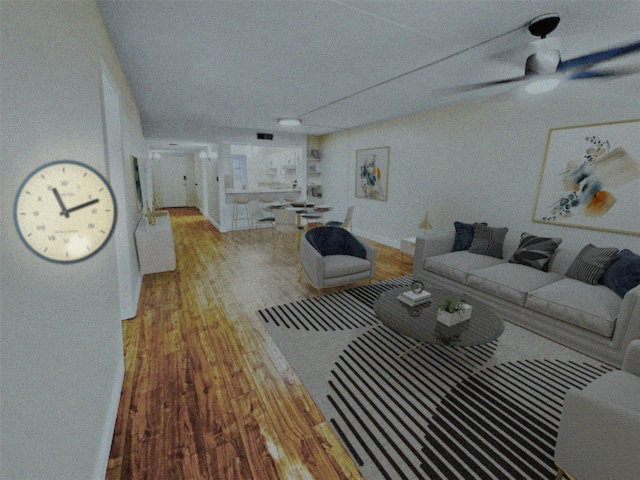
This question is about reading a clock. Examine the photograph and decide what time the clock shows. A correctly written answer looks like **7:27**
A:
**11:12**
